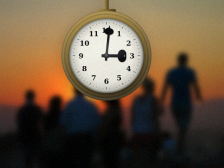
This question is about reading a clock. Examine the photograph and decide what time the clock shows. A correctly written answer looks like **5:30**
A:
**3:01**
